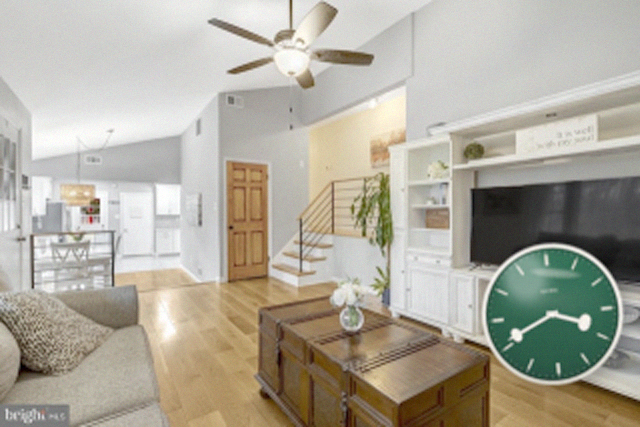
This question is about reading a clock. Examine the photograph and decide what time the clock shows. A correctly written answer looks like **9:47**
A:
**3:41**
